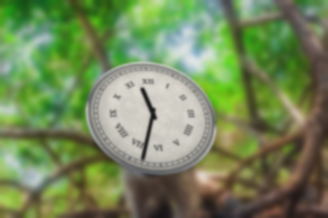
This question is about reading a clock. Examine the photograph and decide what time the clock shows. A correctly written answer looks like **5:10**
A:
**11:33**
